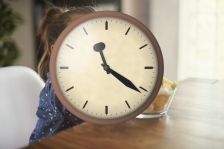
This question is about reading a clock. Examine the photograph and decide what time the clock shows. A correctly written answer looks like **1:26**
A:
**11:21**
